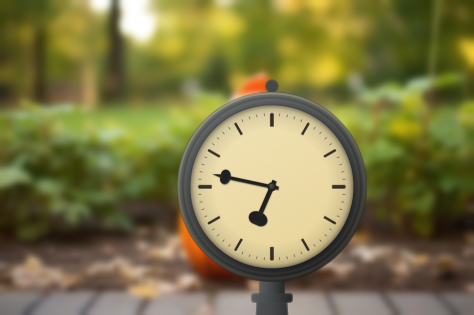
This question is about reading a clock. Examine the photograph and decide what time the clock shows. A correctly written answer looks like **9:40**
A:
**6:47**
